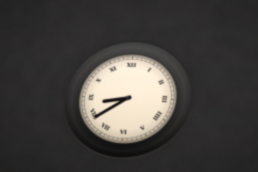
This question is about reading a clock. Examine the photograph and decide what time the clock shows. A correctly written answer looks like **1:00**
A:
**8:39**
